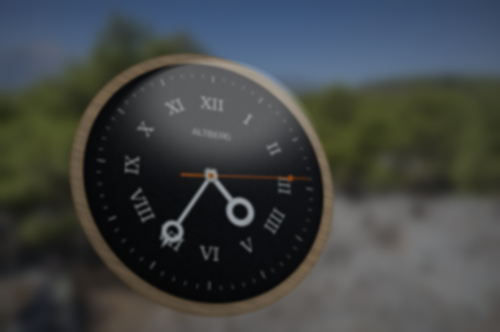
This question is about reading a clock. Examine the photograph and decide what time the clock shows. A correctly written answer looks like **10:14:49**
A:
**4:35:14**
